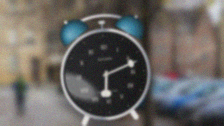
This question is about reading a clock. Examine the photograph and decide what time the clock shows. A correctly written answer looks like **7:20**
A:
**6:12**
